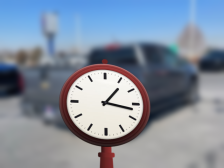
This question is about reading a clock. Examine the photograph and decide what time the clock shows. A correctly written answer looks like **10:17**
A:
**1:17**
